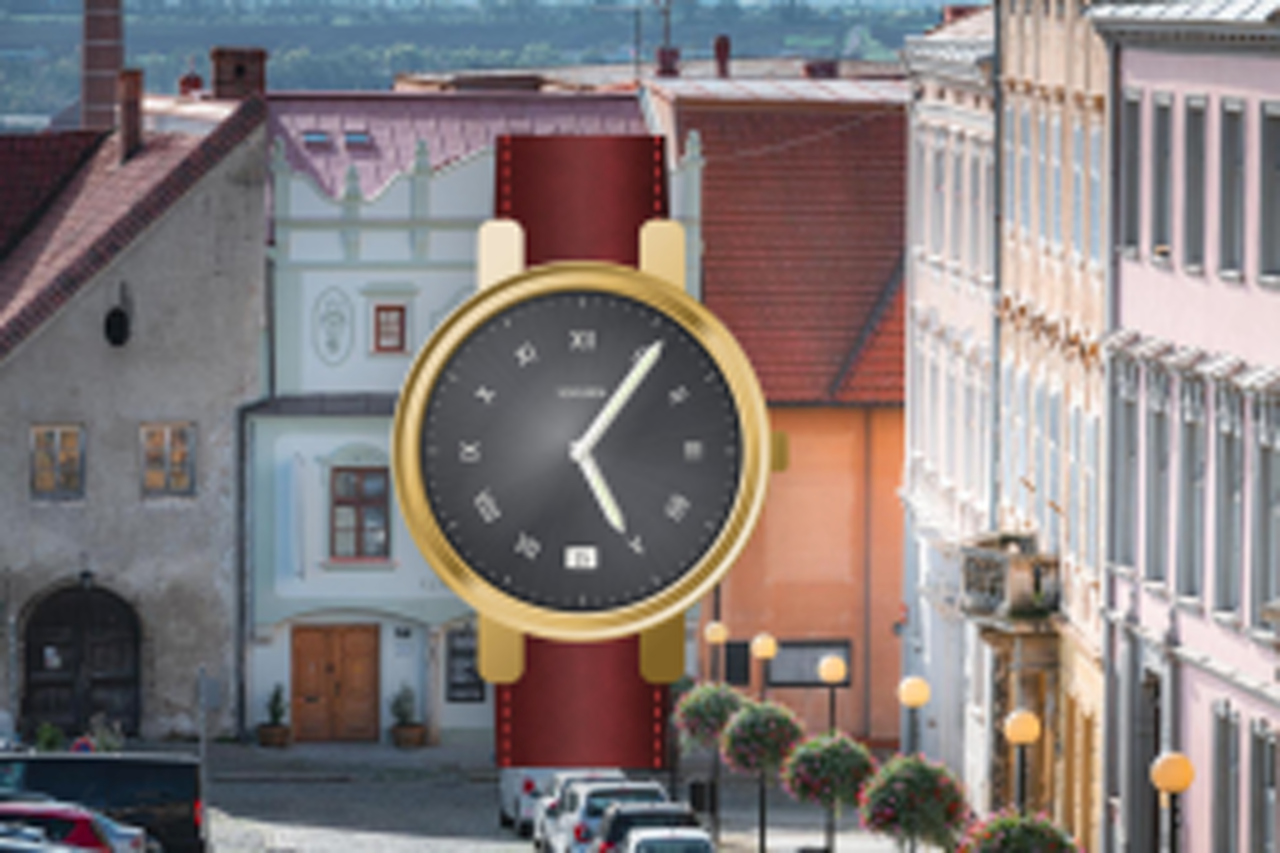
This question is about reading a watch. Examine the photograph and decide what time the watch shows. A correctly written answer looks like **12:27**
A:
**5:06**
